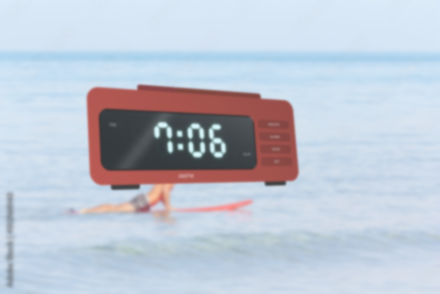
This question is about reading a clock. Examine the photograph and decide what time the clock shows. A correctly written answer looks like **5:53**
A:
**7:06**
